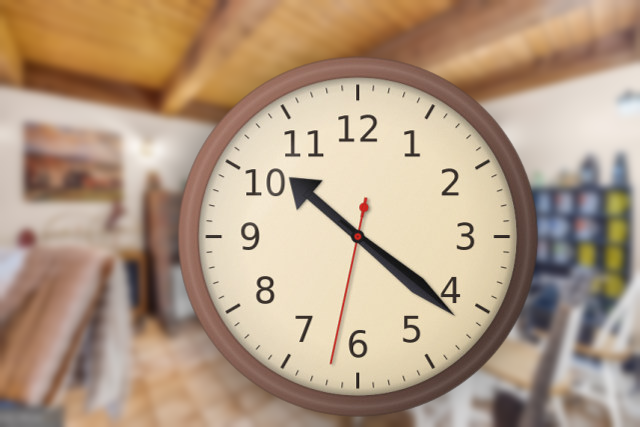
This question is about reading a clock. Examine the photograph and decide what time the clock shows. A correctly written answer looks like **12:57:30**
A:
**10:21:32**
